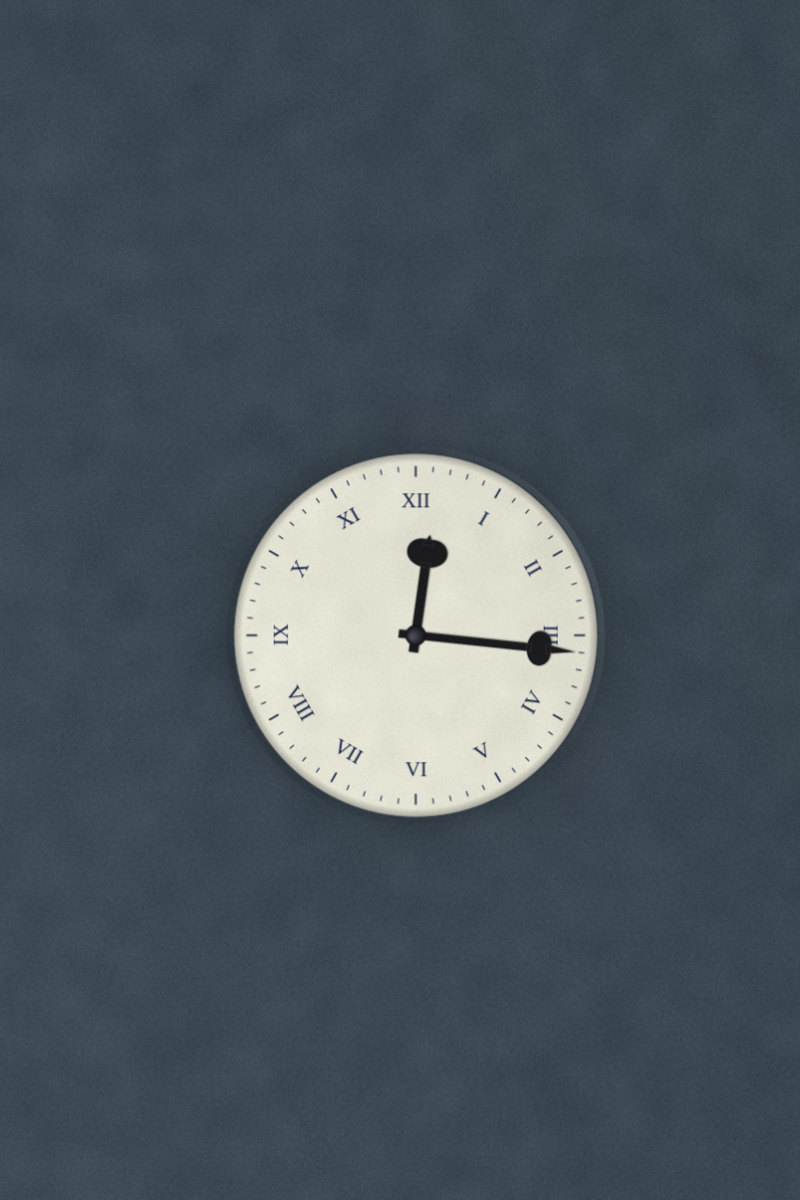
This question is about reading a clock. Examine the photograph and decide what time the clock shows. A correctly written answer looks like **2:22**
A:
**12:16**
